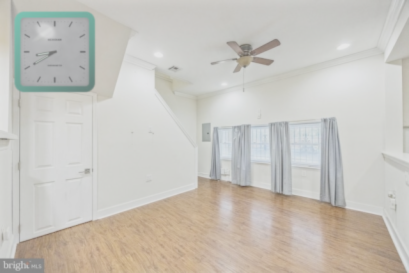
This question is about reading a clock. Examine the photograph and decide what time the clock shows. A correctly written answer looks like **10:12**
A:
**8:40**
